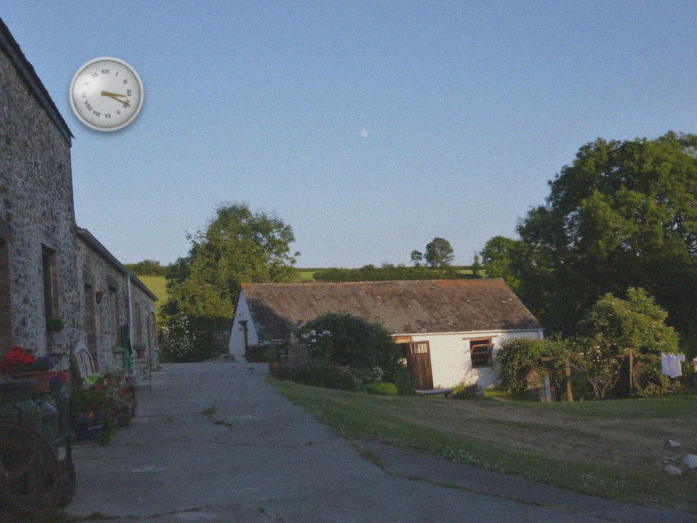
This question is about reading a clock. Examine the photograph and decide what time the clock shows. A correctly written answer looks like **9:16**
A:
**3:20**
